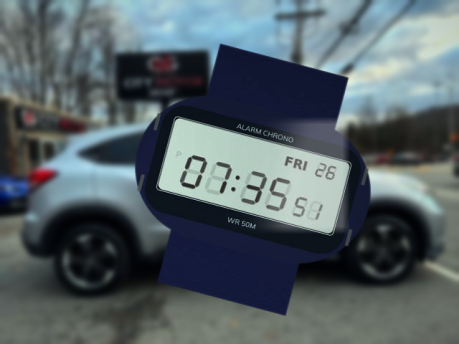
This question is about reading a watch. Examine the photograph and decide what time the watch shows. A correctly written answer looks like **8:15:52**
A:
**7:35:51**
